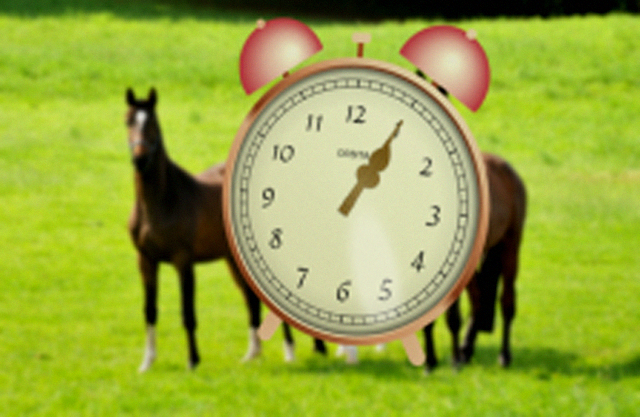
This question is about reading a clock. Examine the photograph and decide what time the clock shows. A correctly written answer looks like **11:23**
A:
**1:05**
